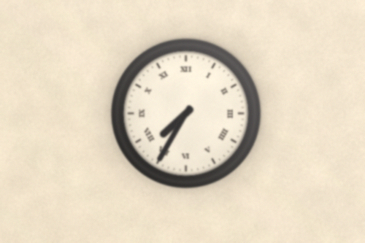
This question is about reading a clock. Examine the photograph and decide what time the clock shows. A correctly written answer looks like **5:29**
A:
**7:35**
